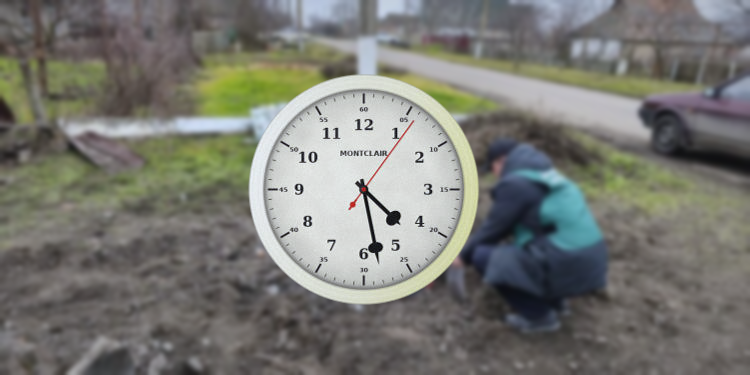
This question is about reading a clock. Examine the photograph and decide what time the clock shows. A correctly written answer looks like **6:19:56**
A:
**4:28:06**
